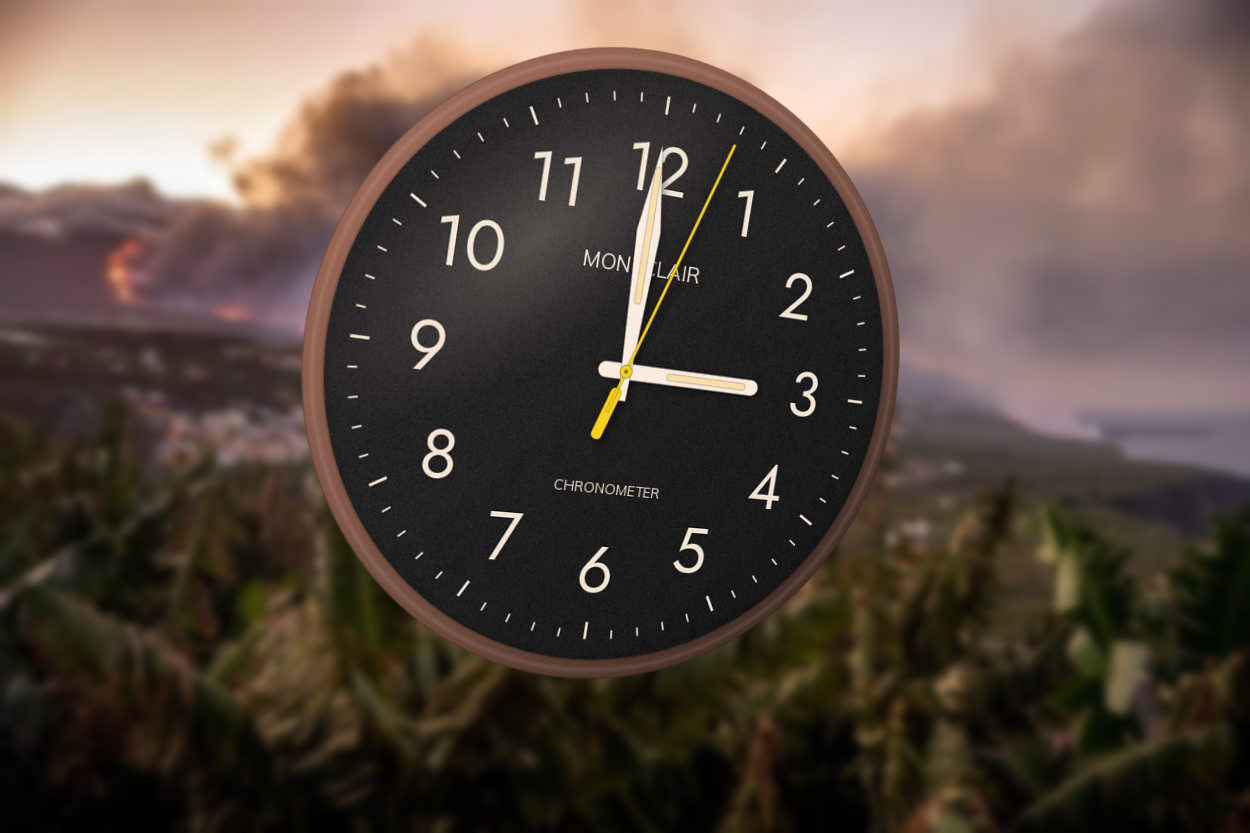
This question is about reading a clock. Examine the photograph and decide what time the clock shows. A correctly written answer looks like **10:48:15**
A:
**3:00:03**
